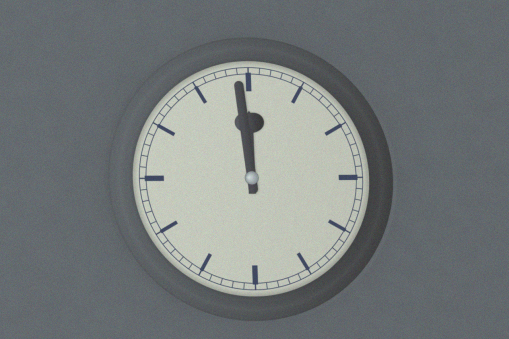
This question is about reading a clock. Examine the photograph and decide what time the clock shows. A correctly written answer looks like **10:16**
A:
**11:59**
